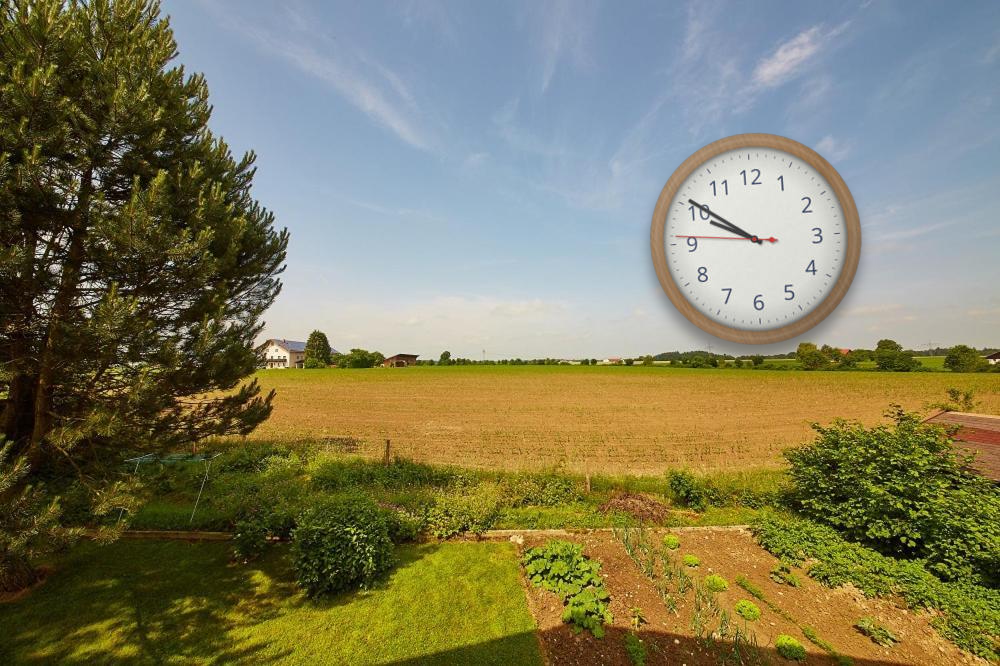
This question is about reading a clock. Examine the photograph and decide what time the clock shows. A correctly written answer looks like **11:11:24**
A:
**9:50:46**
